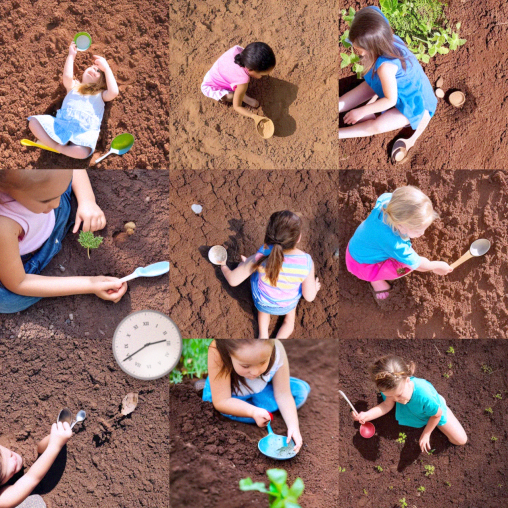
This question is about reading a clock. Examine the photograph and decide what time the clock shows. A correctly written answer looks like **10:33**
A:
**2:40**
